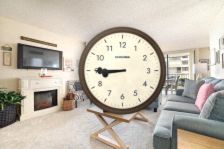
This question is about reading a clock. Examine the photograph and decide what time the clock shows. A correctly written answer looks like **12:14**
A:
**8:45**
